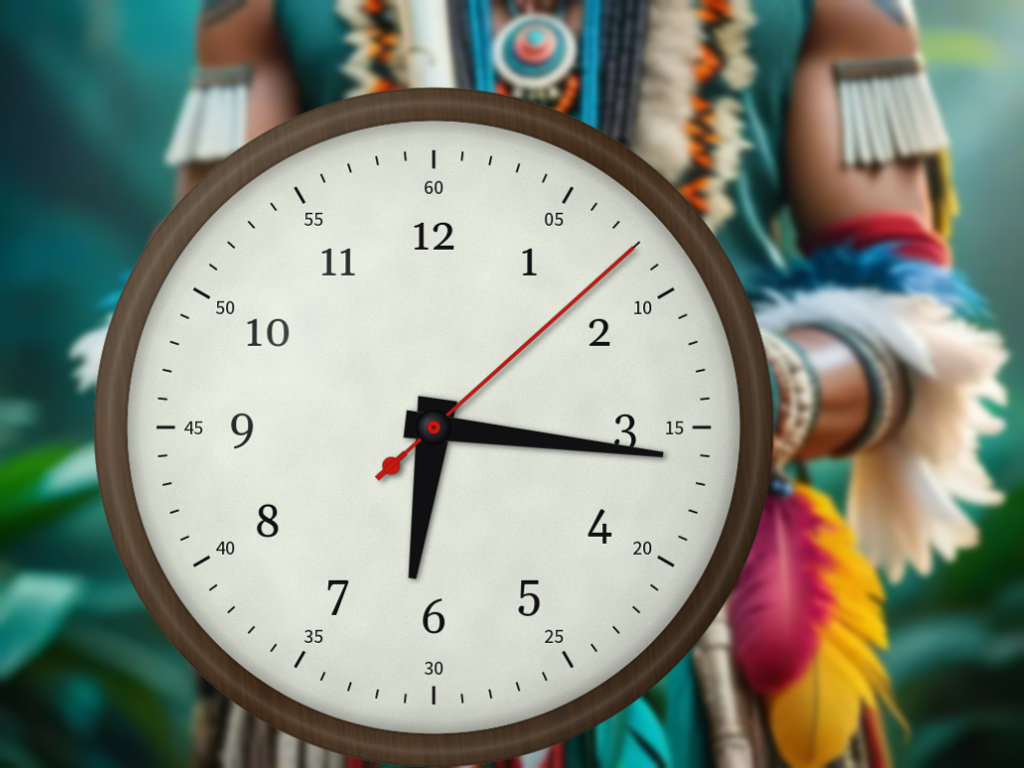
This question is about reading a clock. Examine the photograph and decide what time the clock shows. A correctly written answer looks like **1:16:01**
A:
**6:16:08**
